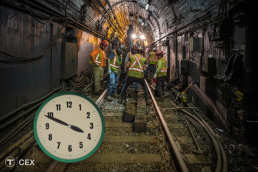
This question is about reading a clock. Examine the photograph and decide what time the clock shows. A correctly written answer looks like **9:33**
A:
**3:49**
